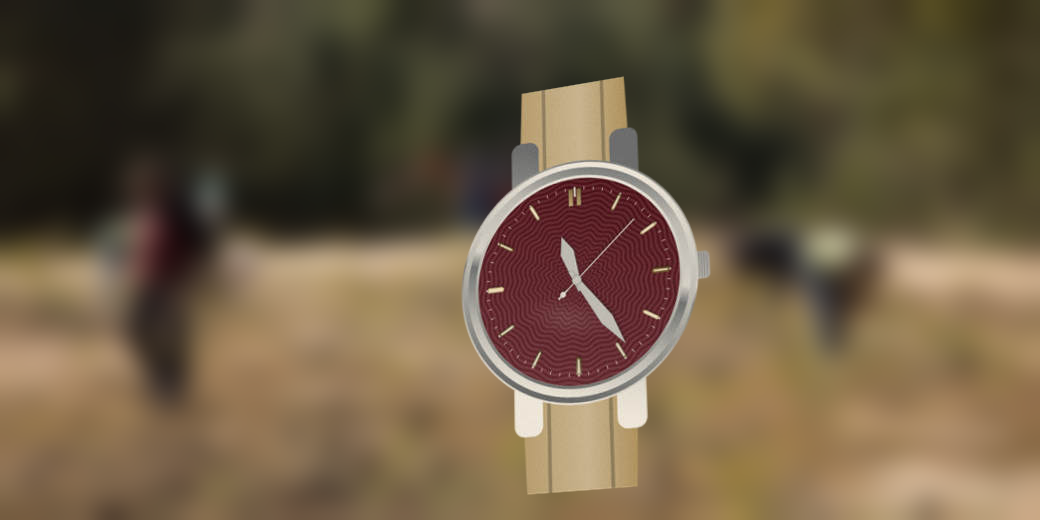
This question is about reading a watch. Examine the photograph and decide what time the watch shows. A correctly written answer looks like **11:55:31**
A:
**11:24:08**
